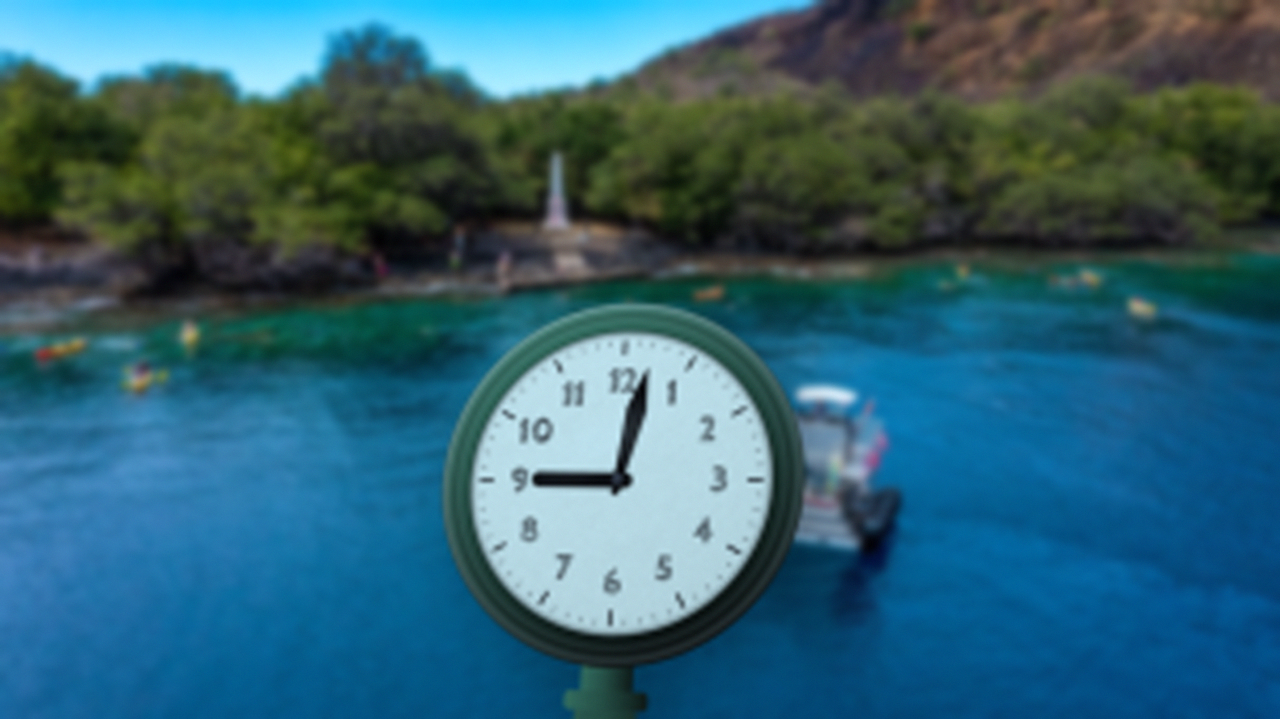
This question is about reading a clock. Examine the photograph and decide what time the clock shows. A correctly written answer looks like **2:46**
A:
**9:02**
